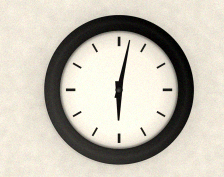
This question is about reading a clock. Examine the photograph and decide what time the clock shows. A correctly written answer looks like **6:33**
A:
**6:02**
